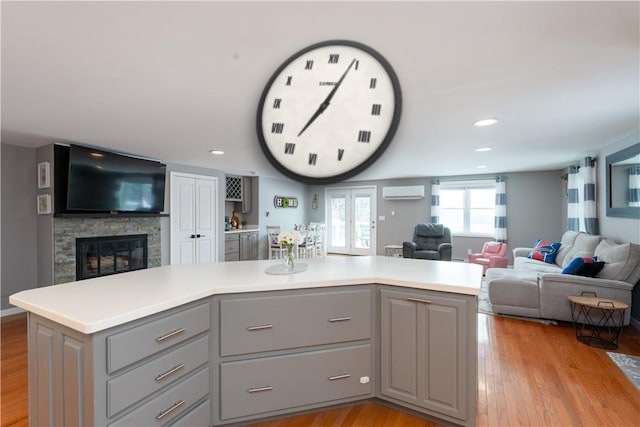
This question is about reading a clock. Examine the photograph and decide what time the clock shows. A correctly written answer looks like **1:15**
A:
**7:04**
